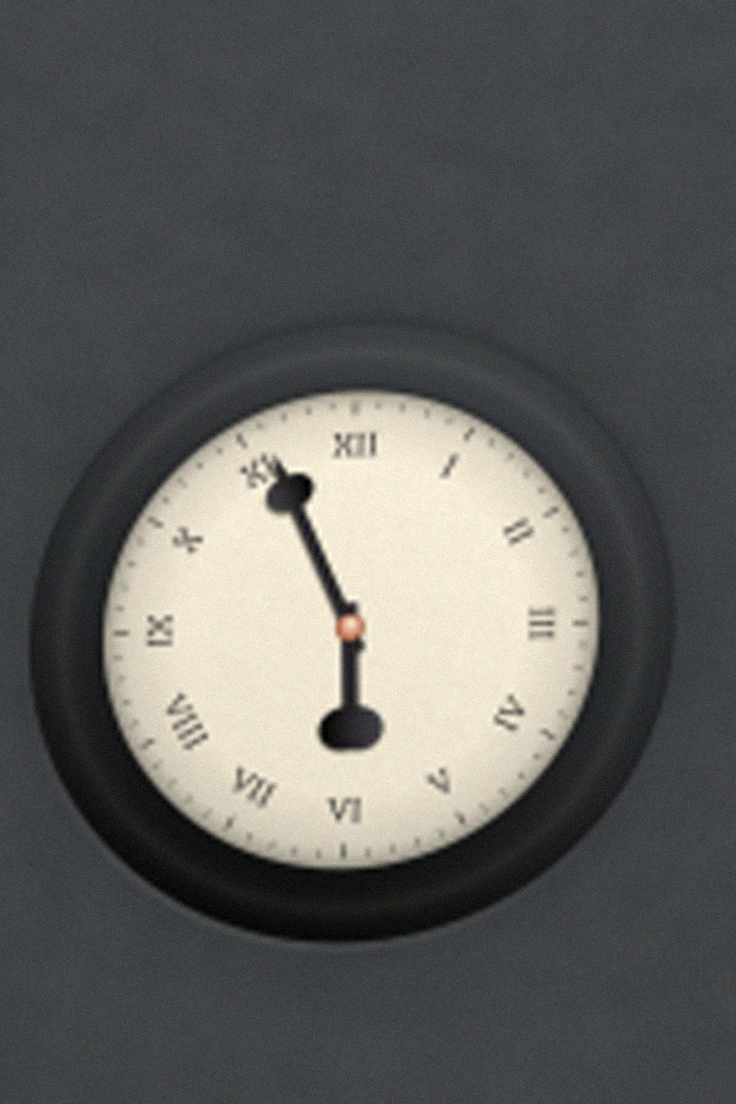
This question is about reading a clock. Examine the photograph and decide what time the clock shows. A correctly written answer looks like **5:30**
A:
**5:56**
